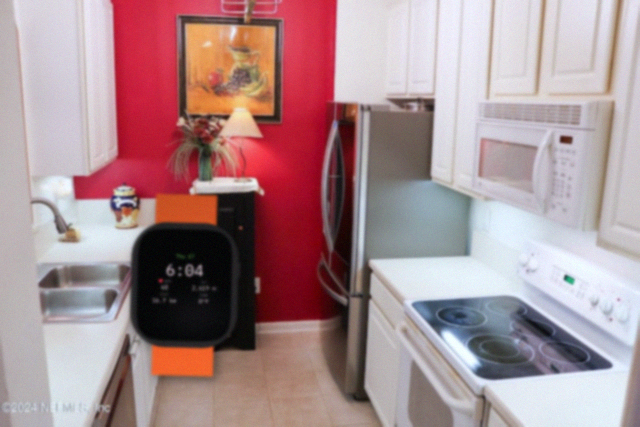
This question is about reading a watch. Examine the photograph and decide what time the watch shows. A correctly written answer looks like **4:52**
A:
**6:04**
